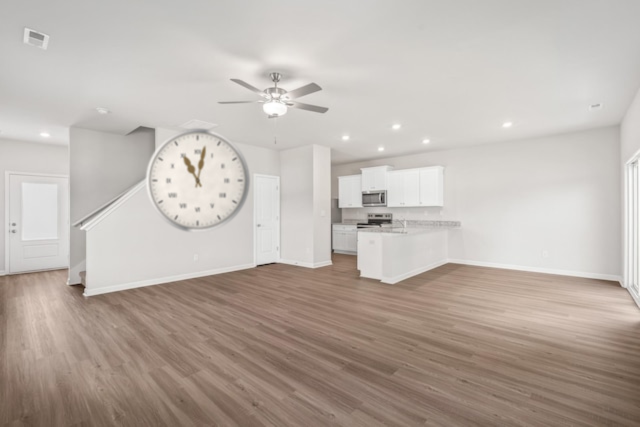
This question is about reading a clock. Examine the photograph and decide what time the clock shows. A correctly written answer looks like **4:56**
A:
**11:02**
